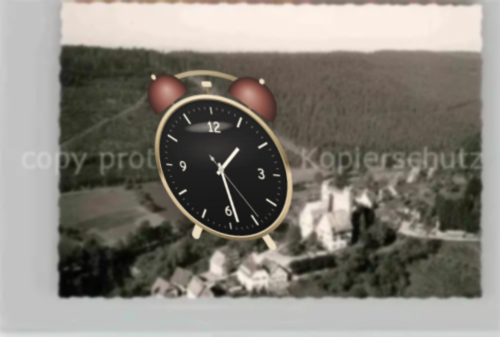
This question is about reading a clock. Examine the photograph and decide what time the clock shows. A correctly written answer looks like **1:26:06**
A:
**1:28:24**
